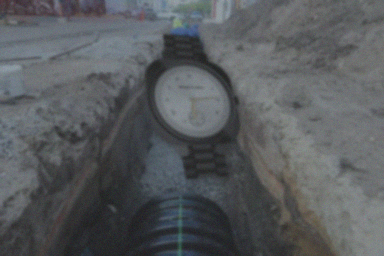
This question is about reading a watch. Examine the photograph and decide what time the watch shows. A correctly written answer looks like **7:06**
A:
**6:14**
